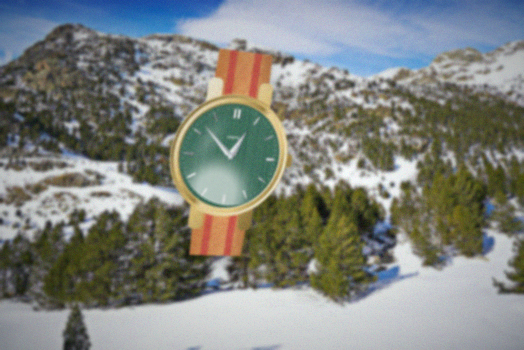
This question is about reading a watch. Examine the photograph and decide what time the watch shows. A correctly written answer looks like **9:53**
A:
**12:52**
